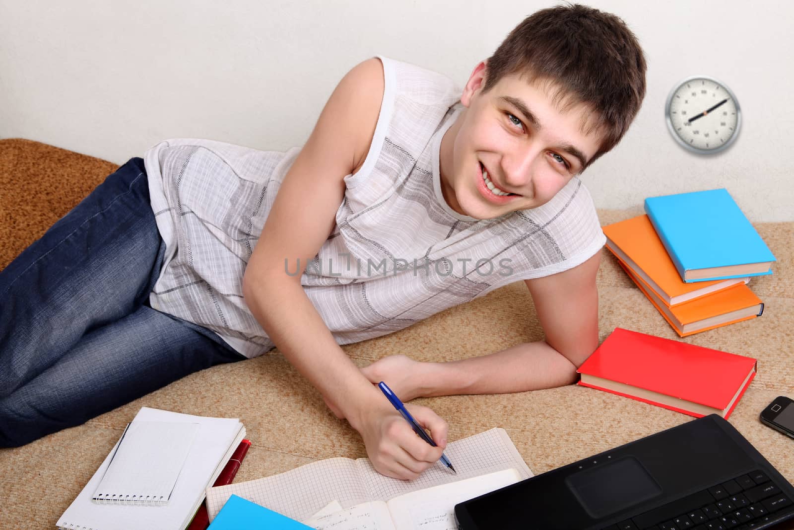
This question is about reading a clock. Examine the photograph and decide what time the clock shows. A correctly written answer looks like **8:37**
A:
**8:10**
